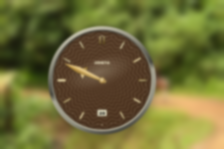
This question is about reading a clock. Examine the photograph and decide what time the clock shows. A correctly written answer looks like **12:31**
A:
**9:49**
